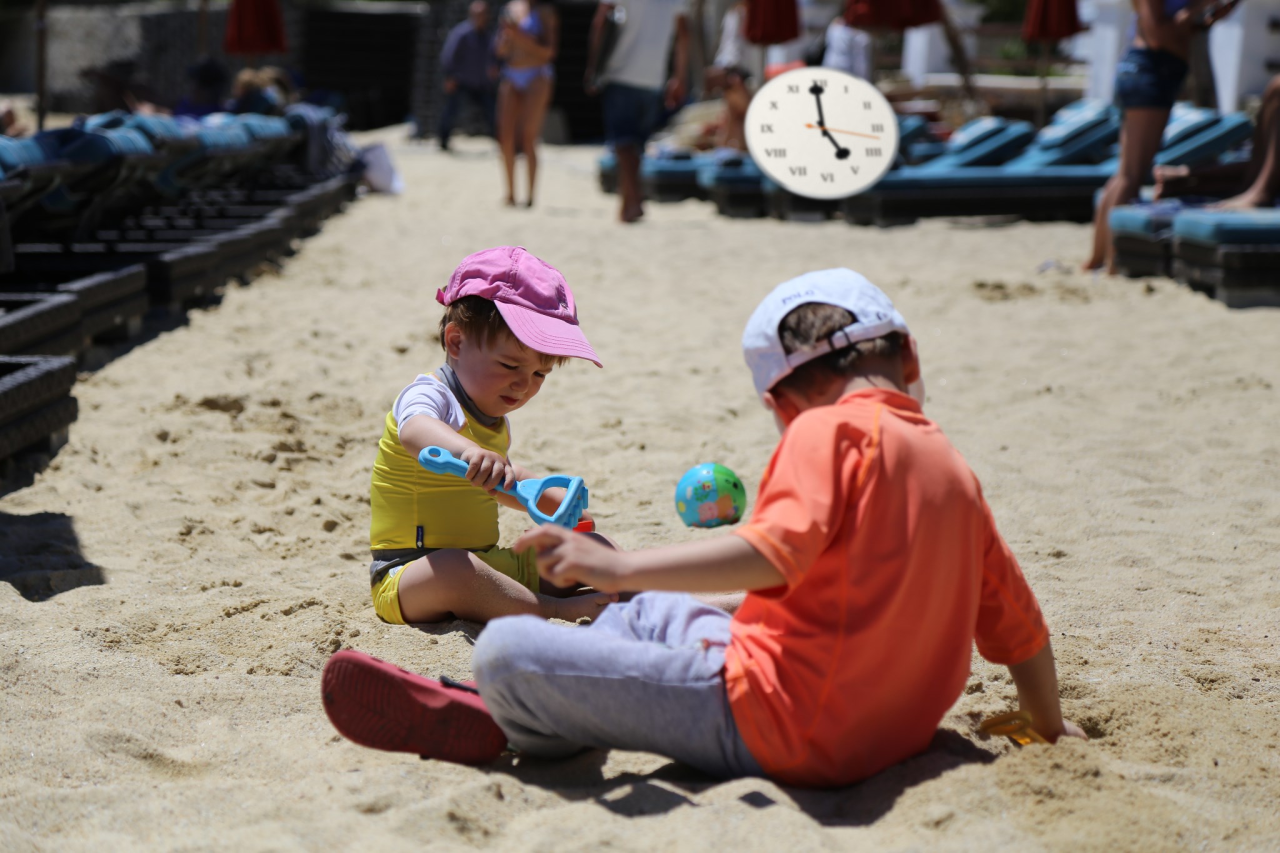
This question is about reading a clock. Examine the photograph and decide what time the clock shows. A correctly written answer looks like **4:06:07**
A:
**4:59:17**
